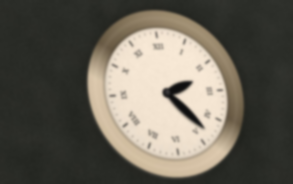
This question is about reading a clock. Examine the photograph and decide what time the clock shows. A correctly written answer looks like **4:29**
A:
**2:23**
